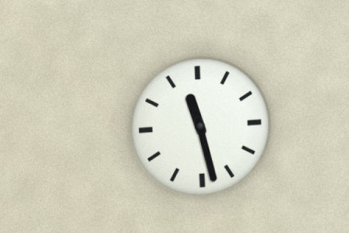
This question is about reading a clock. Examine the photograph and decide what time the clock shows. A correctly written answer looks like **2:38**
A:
**11:28**
